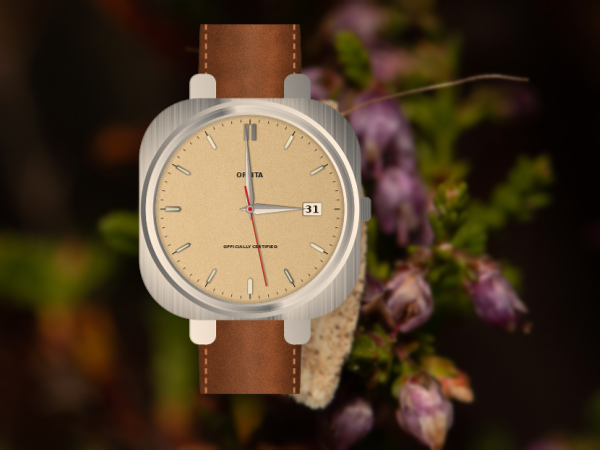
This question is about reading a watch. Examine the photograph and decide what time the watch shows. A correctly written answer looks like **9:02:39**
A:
**2:59:28**
